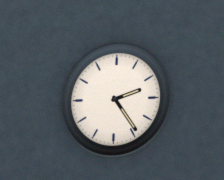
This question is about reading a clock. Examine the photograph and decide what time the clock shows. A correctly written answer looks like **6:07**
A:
**2:24**
